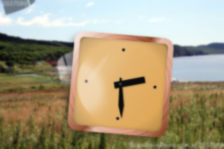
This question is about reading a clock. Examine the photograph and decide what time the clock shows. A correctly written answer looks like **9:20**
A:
**2:29**
